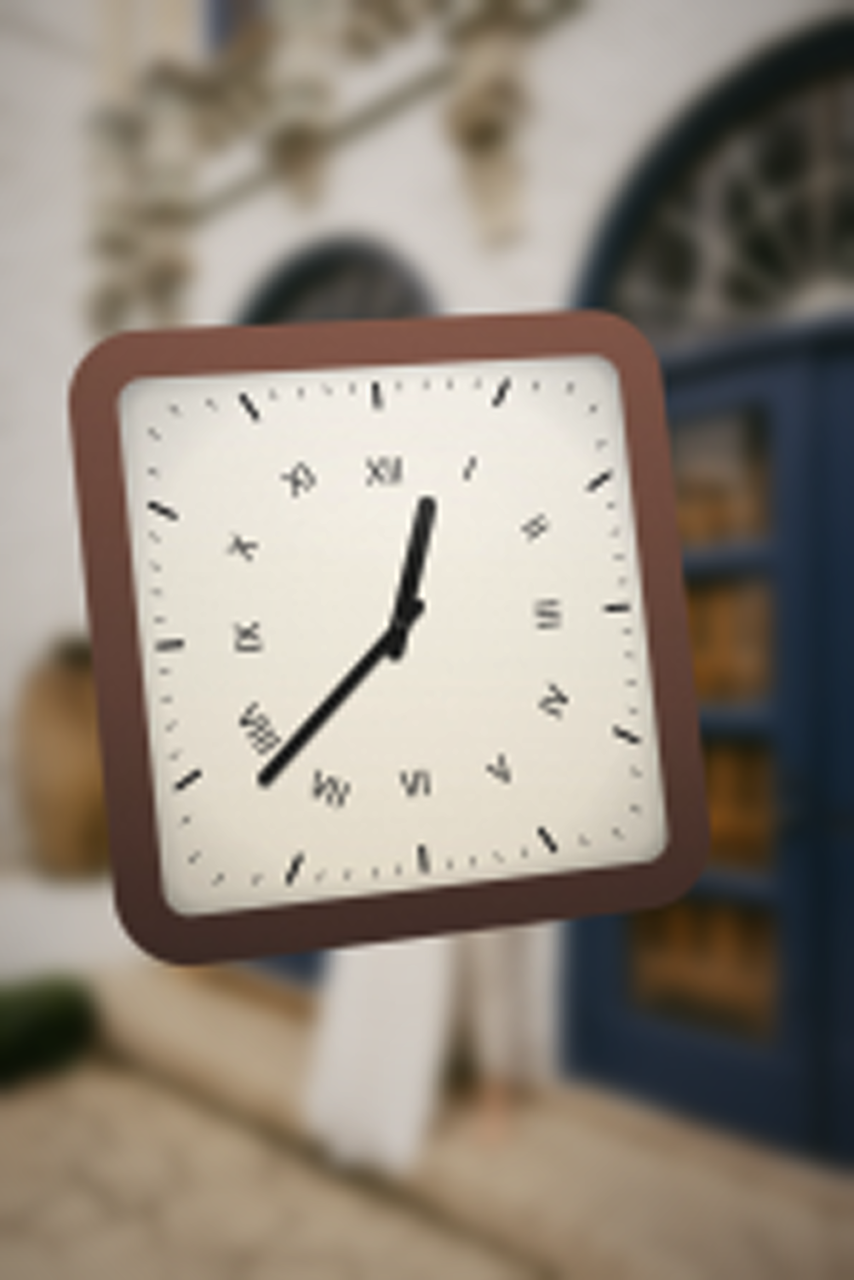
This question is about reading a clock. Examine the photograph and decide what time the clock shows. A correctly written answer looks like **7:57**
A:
**12:38**
